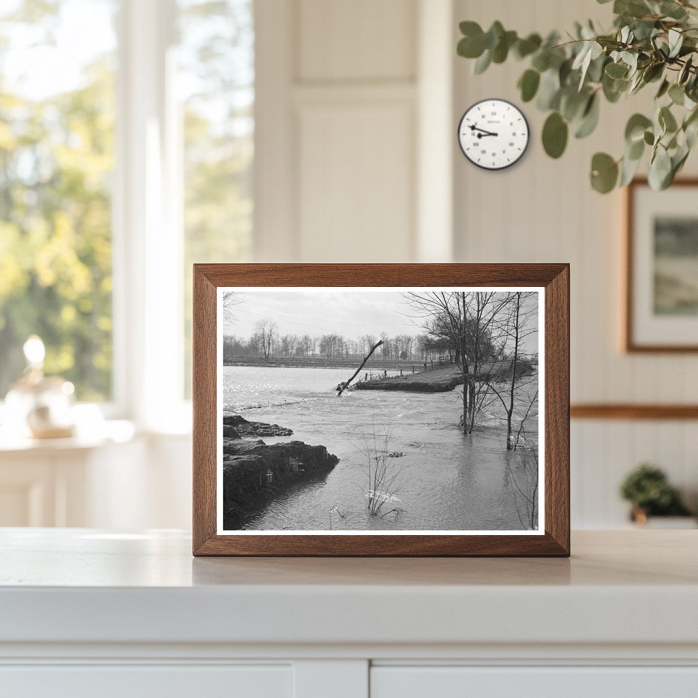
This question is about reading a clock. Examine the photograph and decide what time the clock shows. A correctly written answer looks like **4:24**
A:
**8:48**
